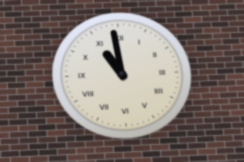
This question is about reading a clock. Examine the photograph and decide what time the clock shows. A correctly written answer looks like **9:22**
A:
**10:59**
